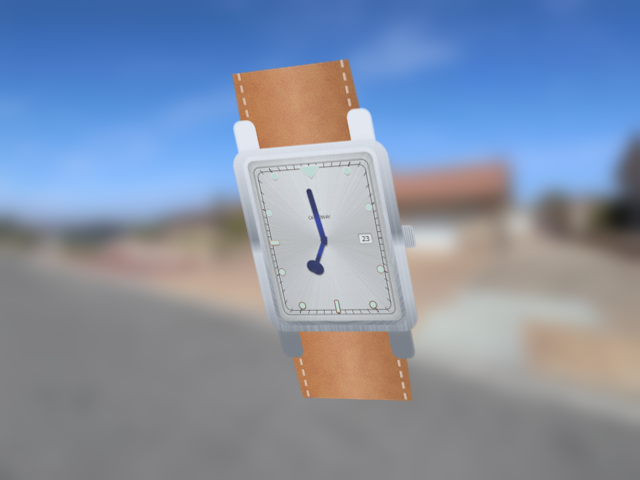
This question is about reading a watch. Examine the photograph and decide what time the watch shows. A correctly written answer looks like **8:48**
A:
**6:59**
